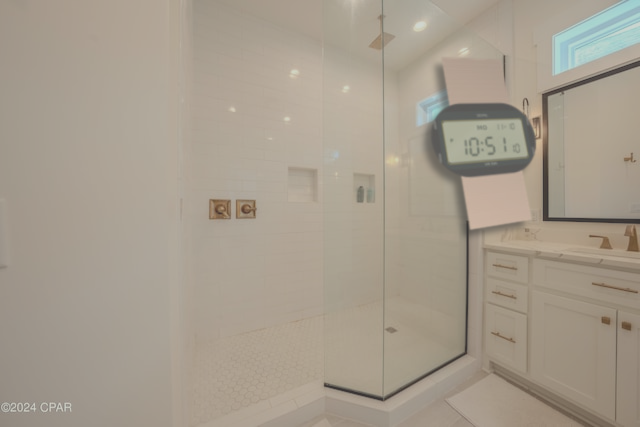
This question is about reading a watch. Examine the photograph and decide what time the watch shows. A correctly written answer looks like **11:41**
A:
**10:51**
